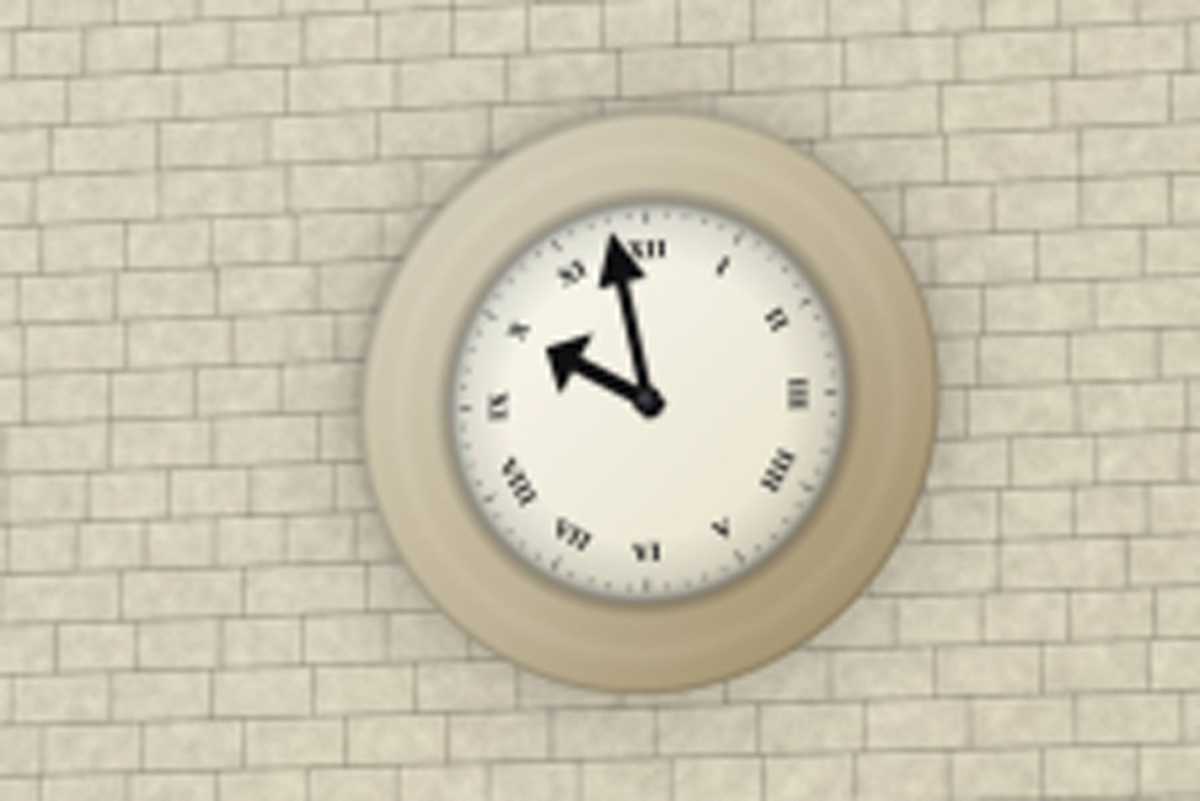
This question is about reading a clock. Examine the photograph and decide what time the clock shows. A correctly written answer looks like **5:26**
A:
**9:58**
